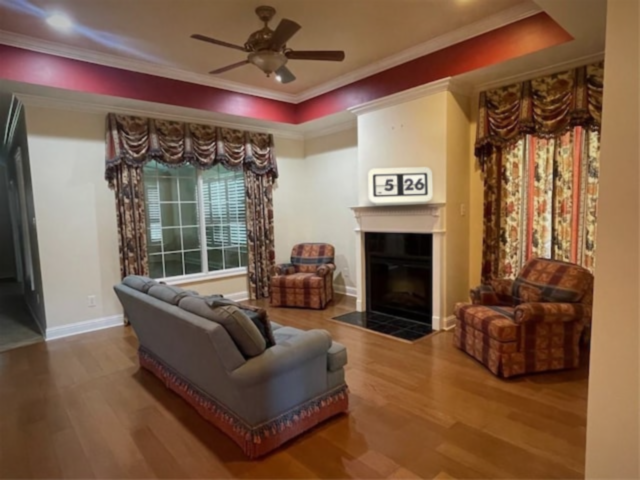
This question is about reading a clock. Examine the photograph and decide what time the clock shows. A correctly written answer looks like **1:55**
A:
**5:26**
